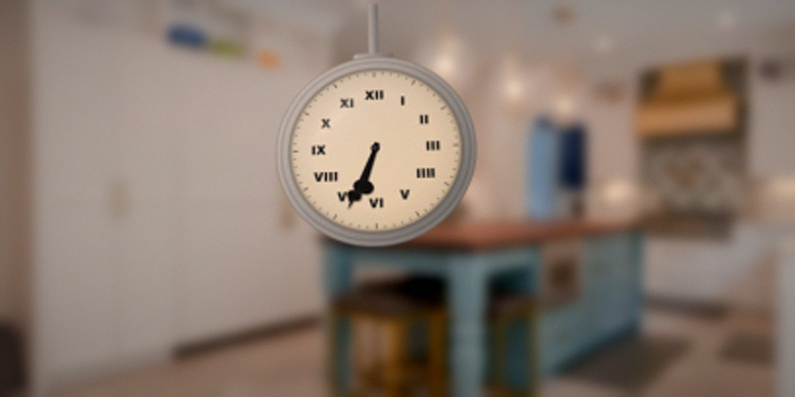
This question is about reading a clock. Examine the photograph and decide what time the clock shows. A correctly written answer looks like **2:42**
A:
**6:34**
